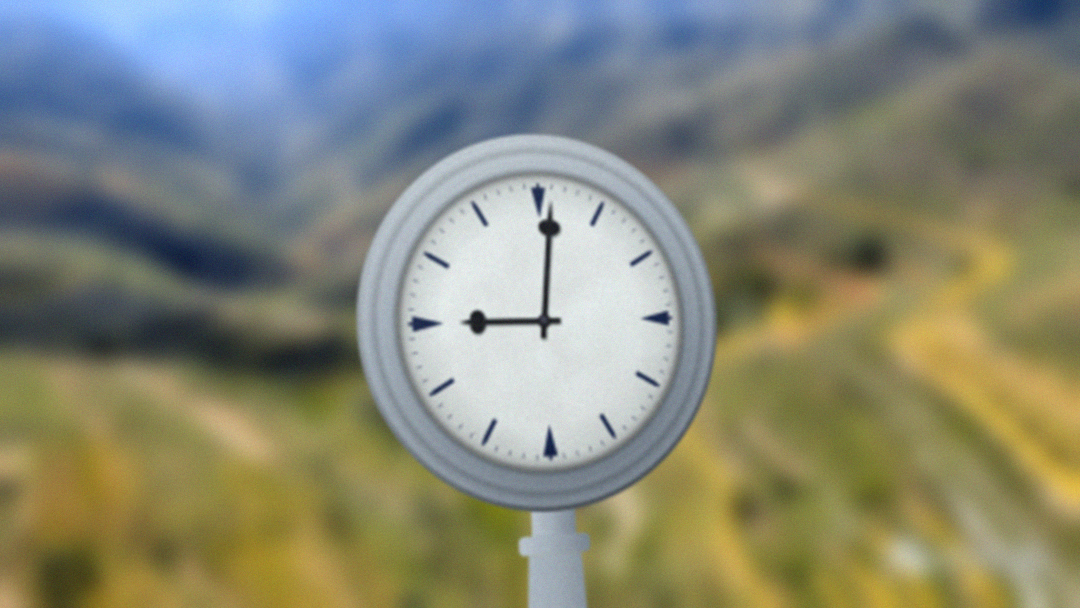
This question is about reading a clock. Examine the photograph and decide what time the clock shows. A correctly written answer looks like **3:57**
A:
**9:01**
